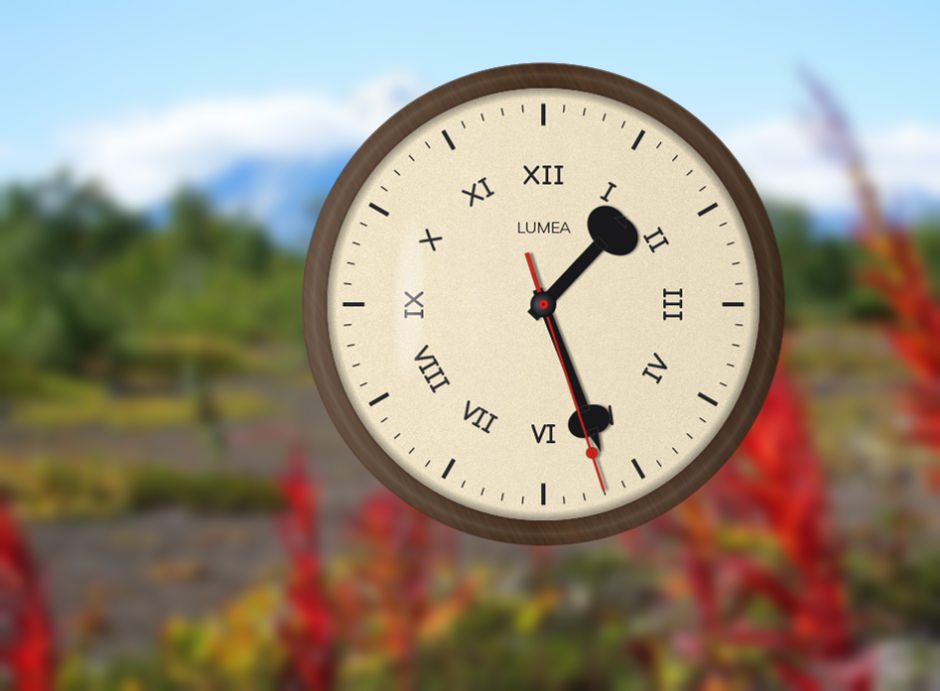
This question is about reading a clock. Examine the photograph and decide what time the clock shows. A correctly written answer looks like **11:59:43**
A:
**1:26:27**
